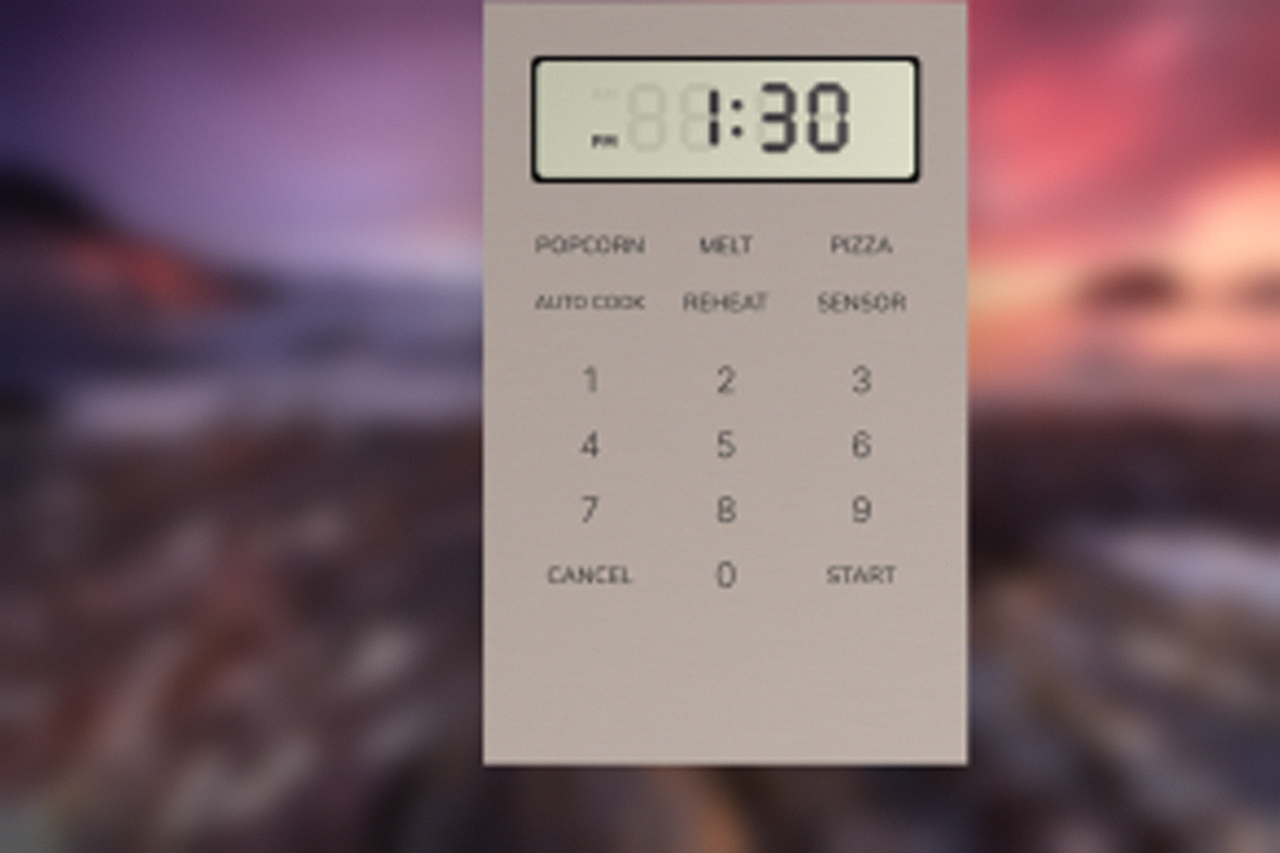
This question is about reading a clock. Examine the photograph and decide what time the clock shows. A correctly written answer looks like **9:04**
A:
**1:30**
